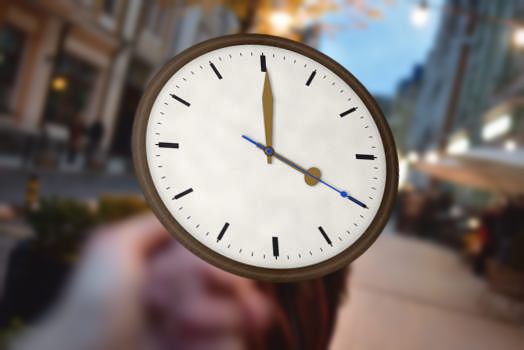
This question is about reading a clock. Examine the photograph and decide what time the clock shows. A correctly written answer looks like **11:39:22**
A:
**4:00:20**
